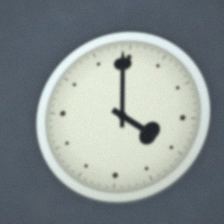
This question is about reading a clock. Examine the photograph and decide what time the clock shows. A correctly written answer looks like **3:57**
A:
**3:59**
